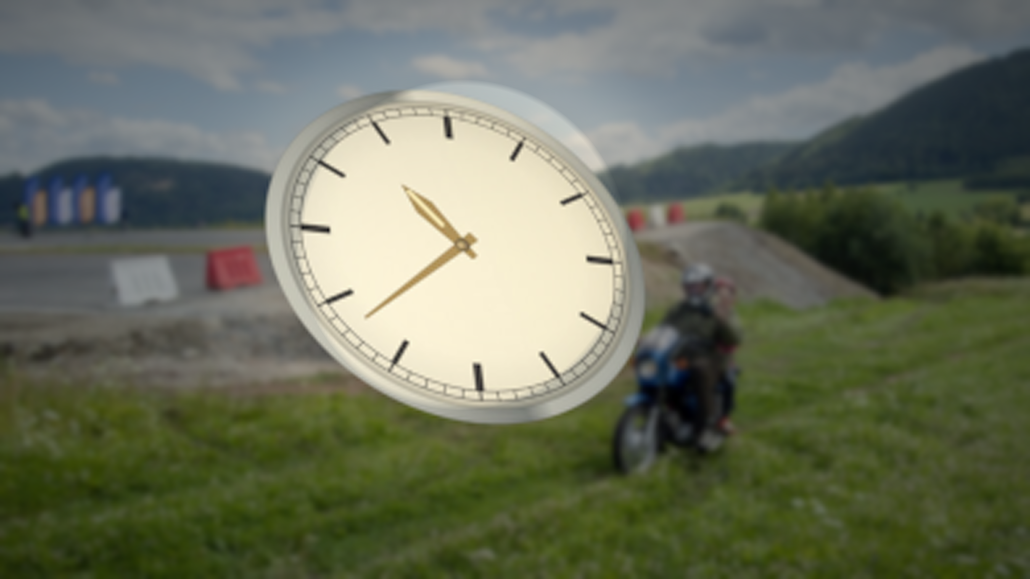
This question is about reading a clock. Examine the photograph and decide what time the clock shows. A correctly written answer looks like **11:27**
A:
**10:38**
